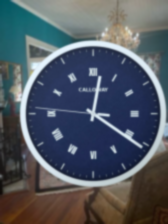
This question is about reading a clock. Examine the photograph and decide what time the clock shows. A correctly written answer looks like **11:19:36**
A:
**12:20:46**
